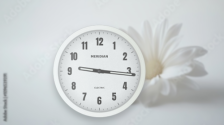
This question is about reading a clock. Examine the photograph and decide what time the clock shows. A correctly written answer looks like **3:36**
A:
**9:16**
